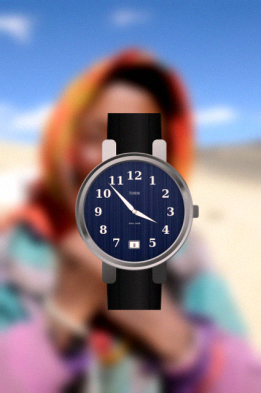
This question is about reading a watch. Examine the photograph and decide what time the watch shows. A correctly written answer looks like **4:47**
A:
**3:53**
